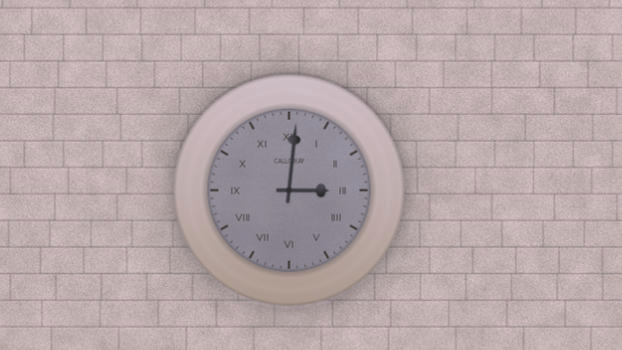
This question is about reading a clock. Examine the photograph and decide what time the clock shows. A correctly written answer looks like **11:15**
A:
**3:01**
